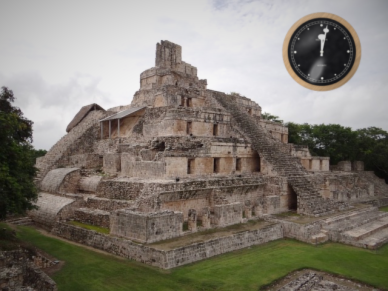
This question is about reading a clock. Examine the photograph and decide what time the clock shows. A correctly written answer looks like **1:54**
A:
**12:02**
